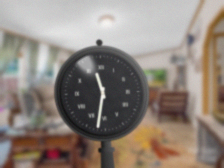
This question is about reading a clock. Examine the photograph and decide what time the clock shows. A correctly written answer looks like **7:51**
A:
**11:32**
